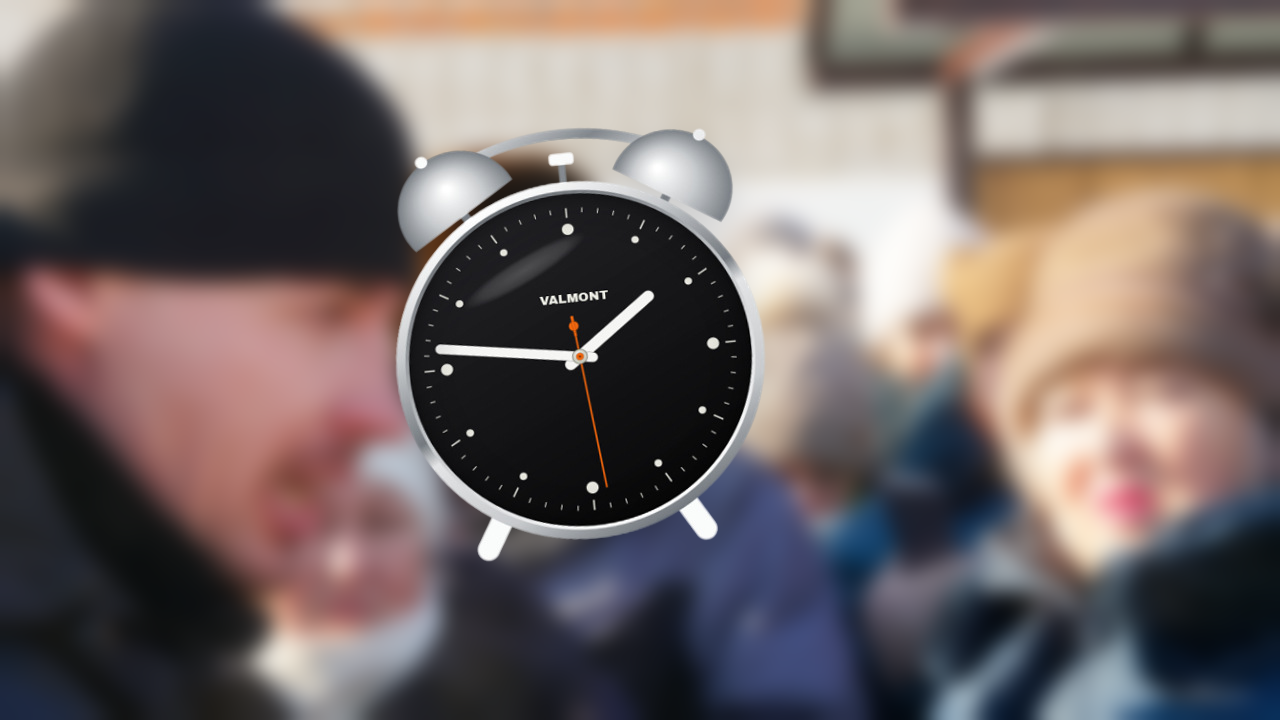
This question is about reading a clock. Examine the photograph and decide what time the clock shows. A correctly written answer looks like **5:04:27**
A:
**1:46:29**
